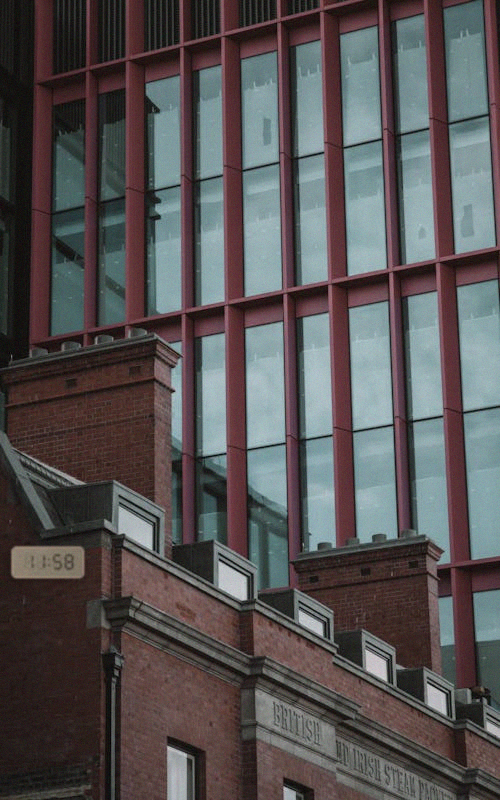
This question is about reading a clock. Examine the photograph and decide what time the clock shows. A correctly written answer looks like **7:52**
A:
**11:58**
